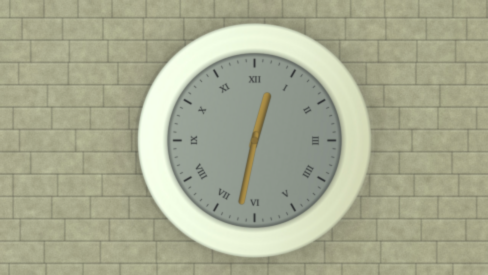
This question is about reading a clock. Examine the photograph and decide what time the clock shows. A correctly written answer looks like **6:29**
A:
**12:32**
